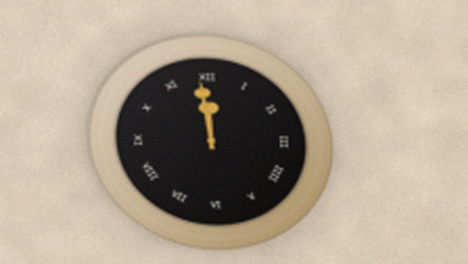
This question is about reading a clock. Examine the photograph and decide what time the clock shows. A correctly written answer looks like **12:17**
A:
**11:59**
